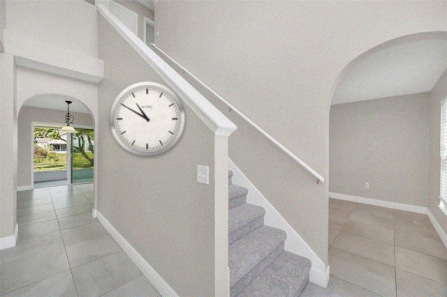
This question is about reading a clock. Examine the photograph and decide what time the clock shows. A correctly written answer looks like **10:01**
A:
**10:50**
